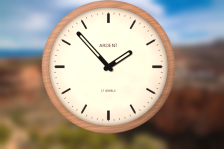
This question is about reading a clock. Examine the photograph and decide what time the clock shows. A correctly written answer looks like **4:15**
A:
**1:53**
